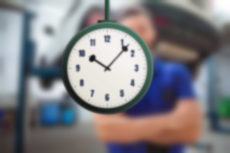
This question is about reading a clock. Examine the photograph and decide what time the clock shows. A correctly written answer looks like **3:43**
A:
**10:07**
